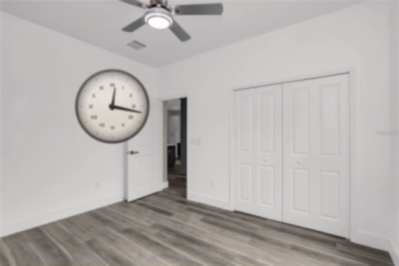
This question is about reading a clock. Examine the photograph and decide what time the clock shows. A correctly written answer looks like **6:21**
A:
**12:17**
